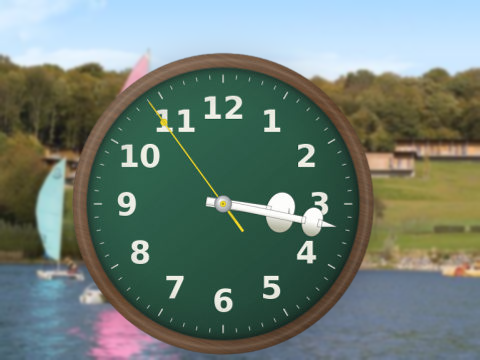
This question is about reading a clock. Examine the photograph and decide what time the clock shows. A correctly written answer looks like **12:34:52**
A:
**3:16:54**
